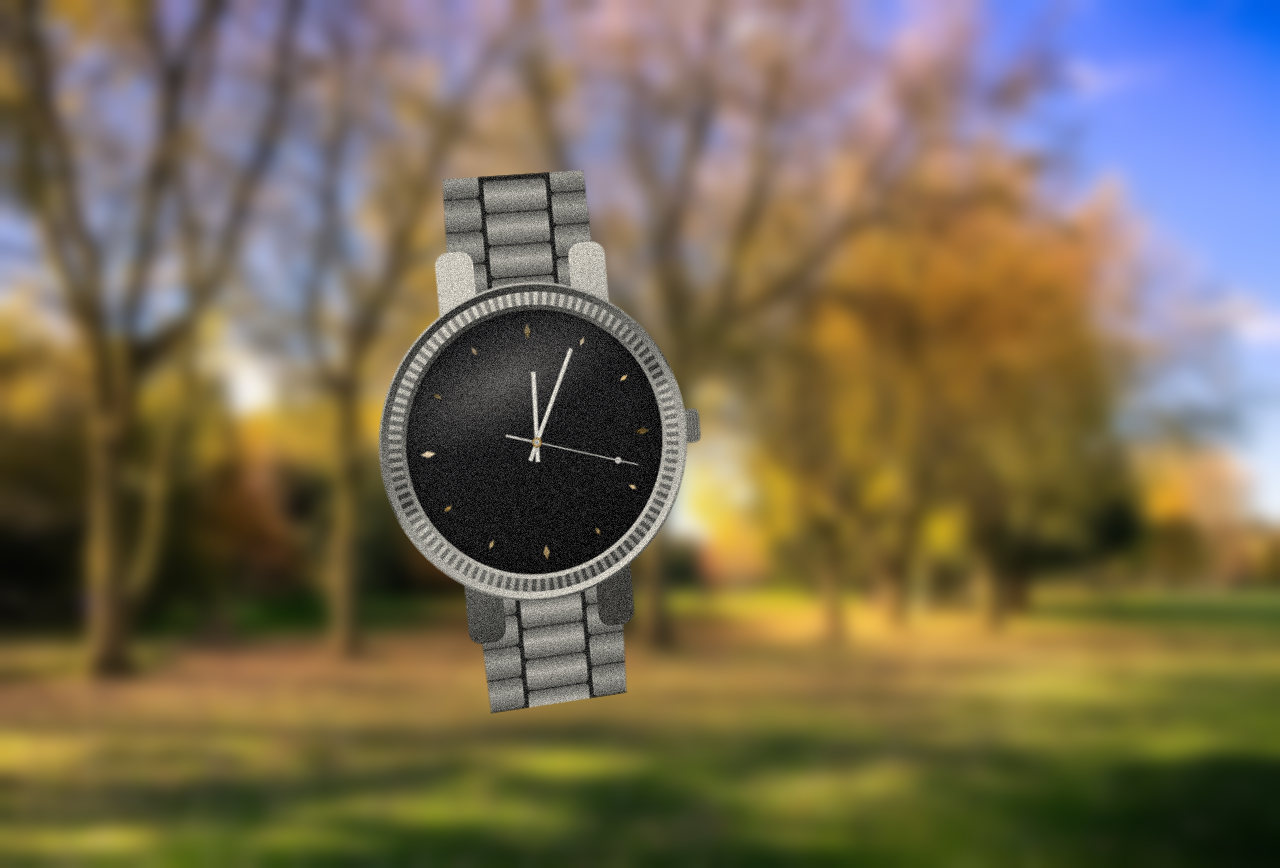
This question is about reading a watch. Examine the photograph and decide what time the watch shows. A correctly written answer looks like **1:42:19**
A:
**12:04:18**
